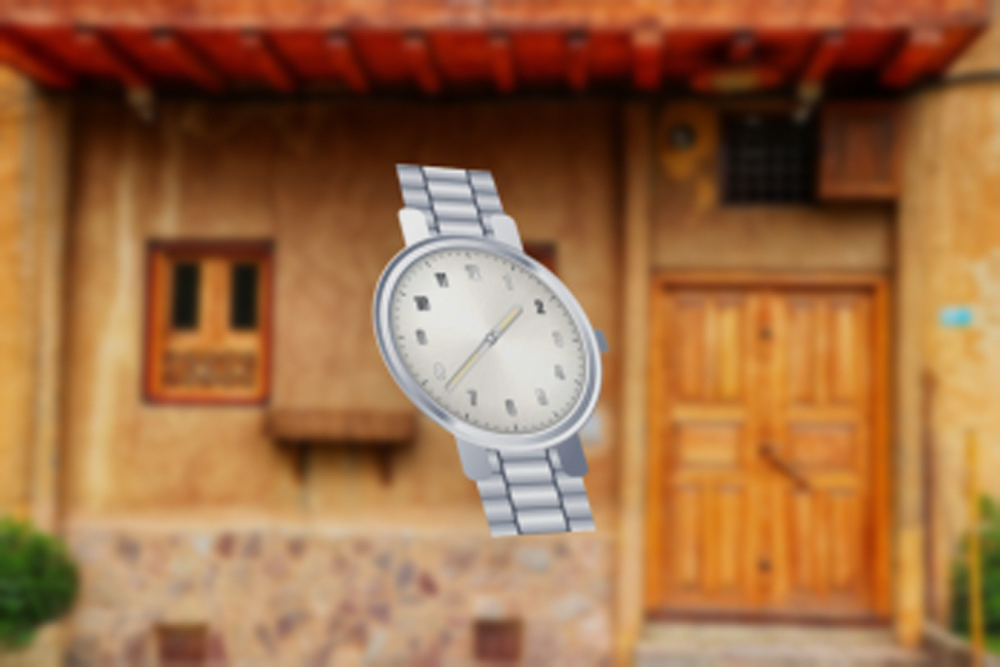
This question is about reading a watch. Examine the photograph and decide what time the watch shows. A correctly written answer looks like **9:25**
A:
**1:38**
